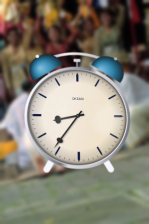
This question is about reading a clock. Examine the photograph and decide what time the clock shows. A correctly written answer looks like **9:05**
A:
**8:36**
